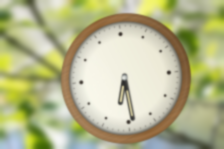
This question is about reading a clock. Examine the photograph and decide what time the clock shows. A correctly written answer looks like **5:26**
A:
**6:29**
